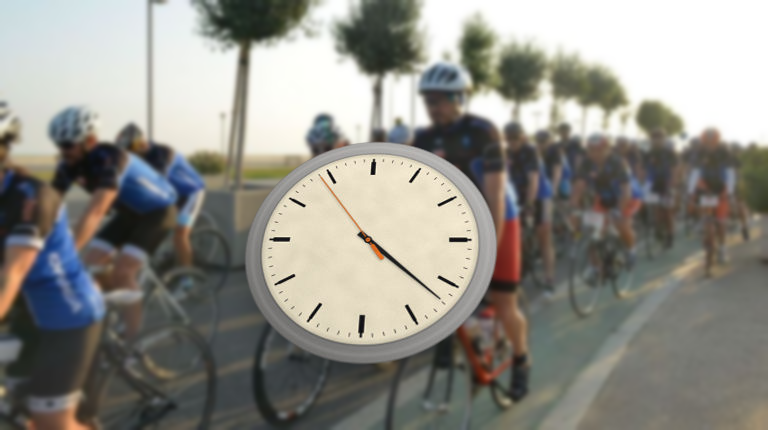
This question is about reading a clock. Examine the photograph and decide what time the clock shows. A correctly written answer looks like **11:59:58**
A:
**4:21:54**
